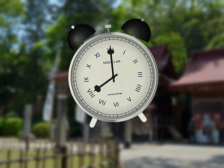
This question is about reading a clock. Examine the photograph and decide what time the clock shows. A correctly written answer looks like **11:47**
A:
**8:00**
